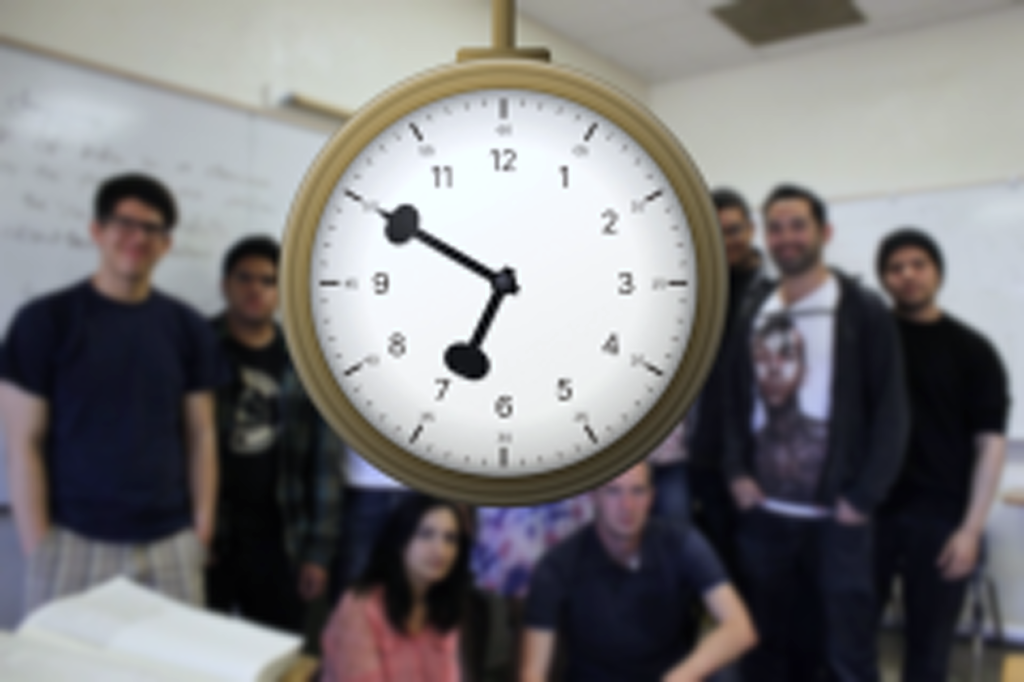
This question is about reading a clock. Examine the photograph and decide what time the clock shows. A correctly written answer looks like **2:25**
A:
**6:50**
